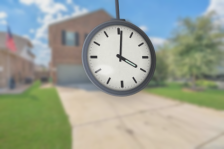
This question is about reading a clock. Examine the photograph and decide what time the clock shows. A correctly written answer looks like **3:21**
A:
**4:01**
